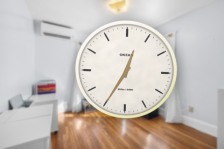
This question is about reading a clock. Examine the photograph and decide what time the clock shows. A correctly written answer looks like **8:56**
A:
**12:35**
